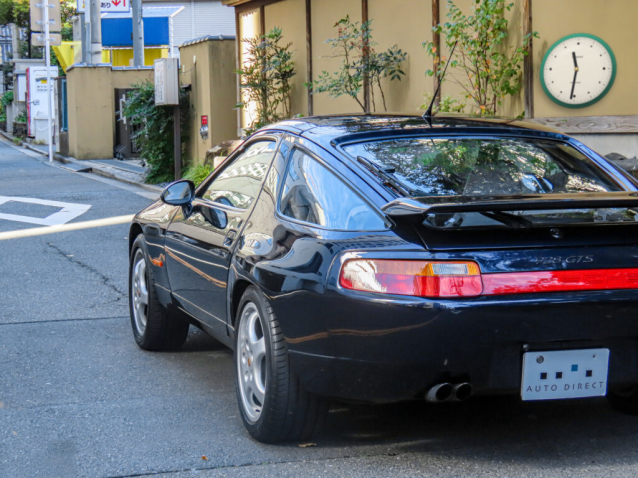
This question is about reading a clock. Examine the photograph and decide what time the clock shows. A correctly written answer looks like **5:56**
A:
**11:31**
